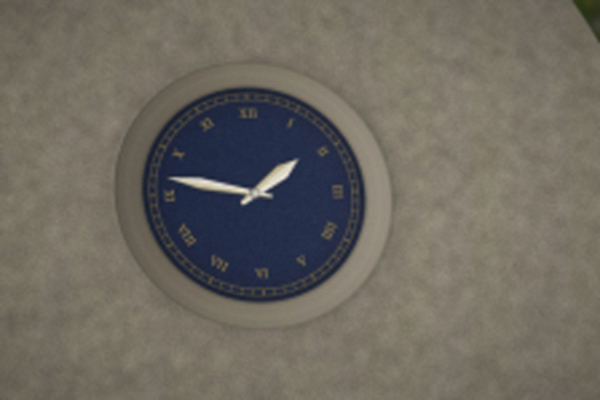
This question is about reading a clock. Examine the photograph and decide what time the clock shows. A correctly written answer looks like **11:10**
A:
**1:47**
